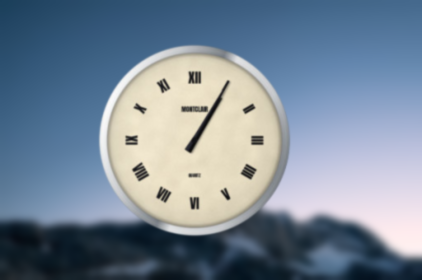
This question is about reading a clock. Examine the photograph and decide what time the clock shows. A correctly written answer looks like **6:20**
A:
**1:05**
